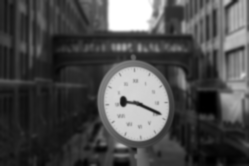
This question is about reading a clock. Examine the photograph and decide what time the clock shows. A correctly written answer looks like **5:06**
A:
**9:19**
